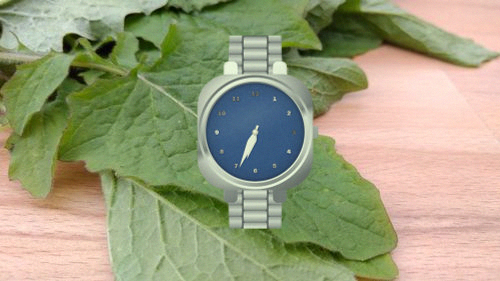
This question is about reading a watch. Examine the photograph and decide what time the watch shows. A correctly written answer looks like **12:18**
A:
**6:34**
